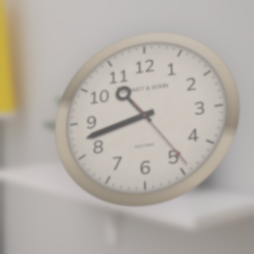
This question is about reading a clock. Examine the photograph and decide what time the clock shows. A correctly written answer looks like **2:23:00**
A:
**10:42:24**
